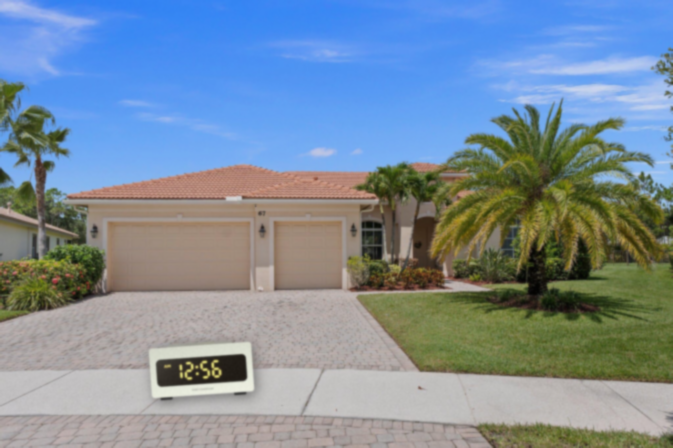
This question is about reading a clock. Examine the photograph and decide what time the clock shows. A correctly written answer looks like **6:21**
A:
**12:56**
